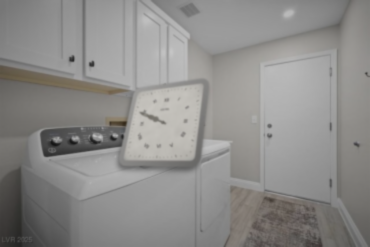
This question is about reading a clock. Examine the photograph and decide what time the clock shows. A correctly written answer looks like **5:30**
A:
**9:49**
